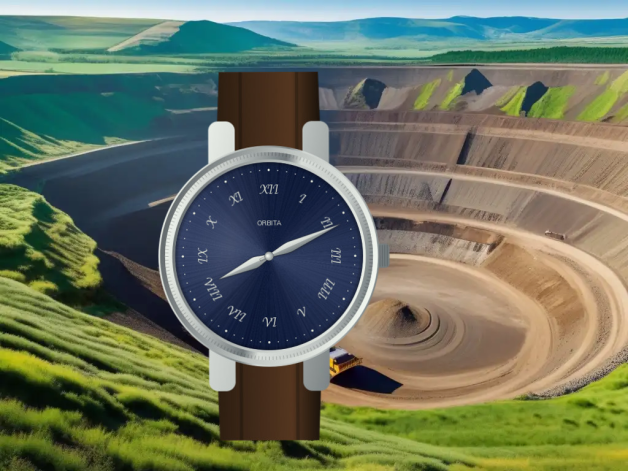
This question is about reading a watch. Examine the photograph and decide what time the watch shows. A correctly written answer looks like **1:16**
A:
**8:11**
